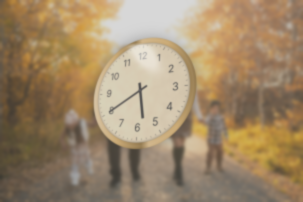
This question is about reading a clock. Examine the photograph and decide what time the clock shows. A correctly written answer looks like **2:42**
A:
**5:40**
